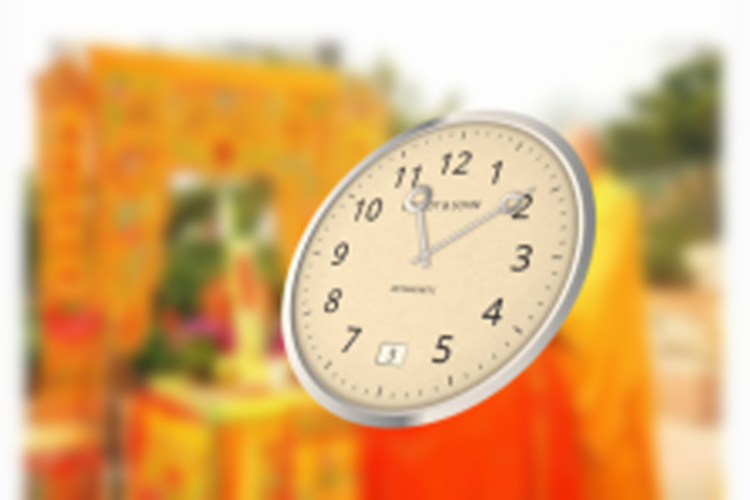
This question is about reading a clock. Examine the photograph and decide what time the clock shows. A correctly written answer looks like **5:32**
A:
**11:09**
